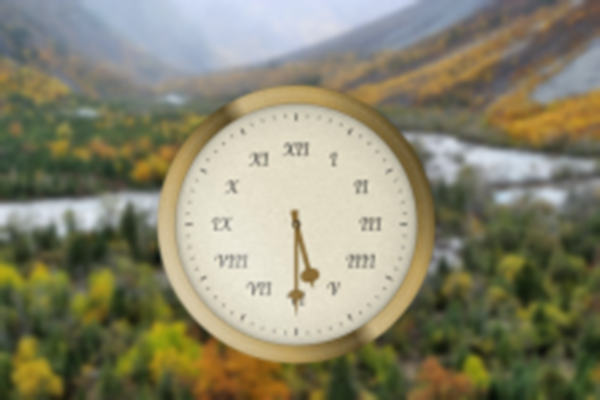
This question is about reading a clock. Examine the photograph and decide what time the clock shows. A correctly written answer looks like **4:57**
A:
**5:30**
